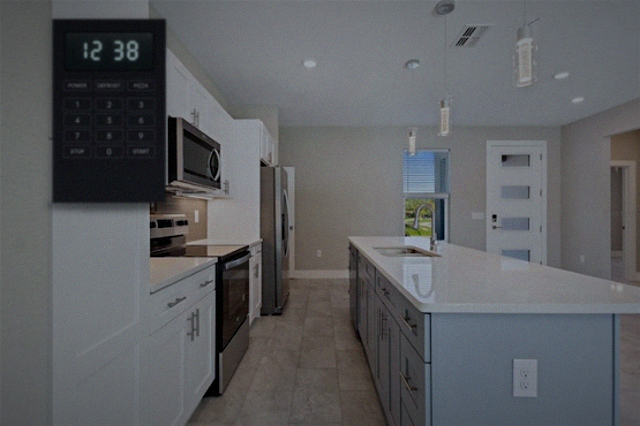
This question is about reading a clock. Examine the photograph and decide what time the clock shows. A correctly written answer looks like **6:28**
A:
**12:38**
